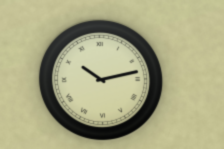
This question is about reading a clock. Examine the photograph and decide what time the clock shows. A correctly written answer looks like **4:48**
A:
**10:13**
